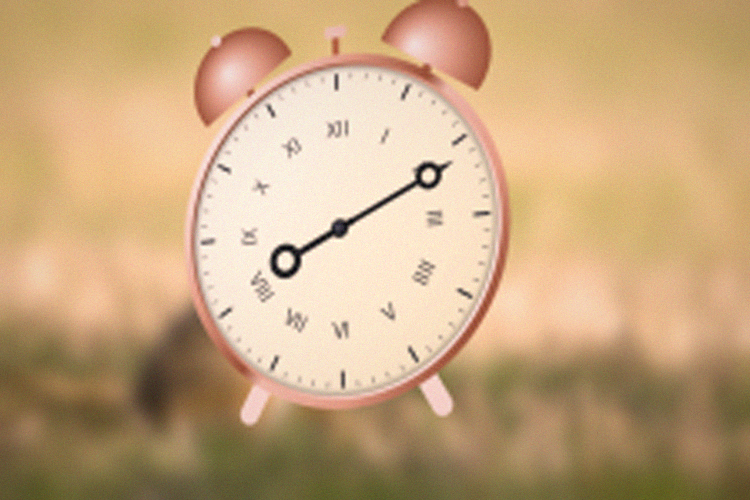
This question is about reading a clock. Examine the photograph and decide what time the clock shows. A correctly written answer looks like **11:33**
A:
**8:11**
